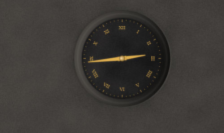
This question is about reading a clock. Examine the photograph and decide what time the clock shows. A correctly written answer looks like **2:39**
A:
**2:44**
